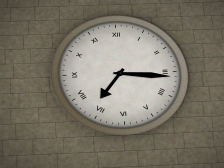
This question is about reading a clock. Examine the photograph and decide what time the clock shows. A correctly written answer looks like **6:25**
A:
**7:16**
